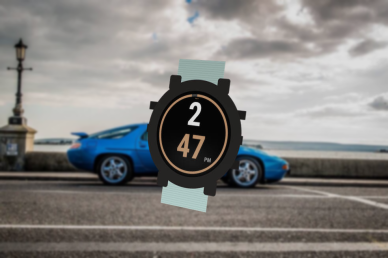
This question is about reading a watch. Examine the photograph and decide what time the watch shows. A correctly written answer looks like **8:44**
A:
**2:47**
